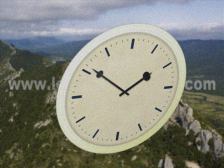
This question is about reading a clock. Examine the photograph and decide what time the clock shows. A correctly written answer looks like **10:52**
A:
**1:51**
